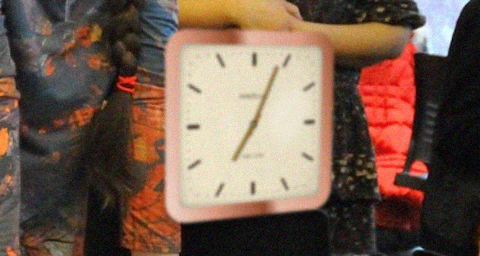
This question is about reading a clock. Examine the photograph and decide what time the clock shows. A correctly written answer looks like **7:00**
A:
**7:04**
